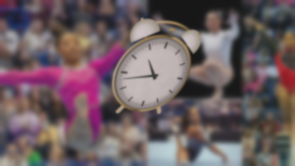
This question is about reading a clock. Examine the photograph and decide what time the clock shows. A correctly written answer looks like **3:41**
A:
**10:43**
